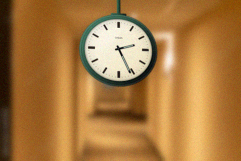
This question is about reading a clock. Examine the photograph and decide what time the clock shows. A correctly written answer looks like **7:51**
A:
**2:26**
